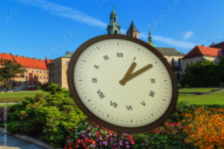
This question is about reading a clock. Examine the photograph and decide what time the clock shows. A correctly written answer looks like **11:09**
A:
**1:10**
